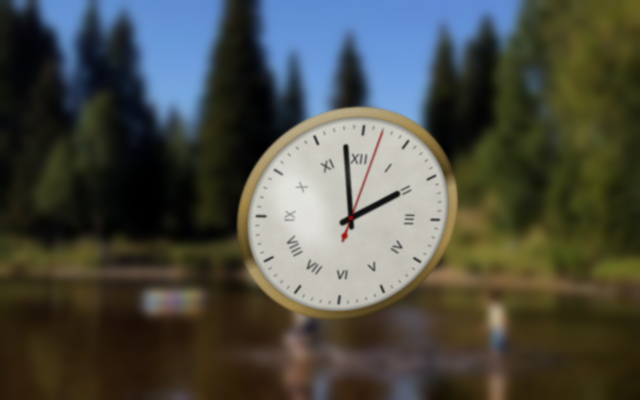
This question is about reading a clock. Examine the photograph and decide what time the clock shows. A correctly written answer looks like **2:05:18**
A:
**1:58:02**
